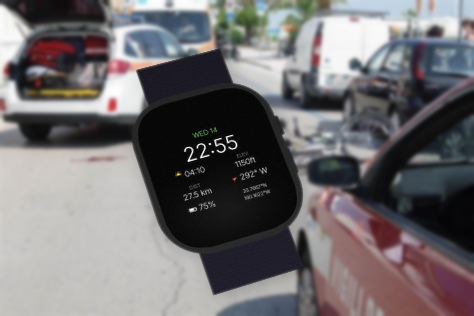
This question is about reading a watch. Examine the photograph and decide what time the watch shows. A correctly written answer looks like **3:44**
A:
**22:55**
